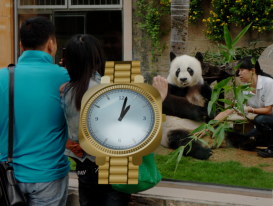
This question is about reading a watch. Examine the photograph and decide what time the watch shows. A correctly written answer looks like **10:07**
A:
**1:02**
